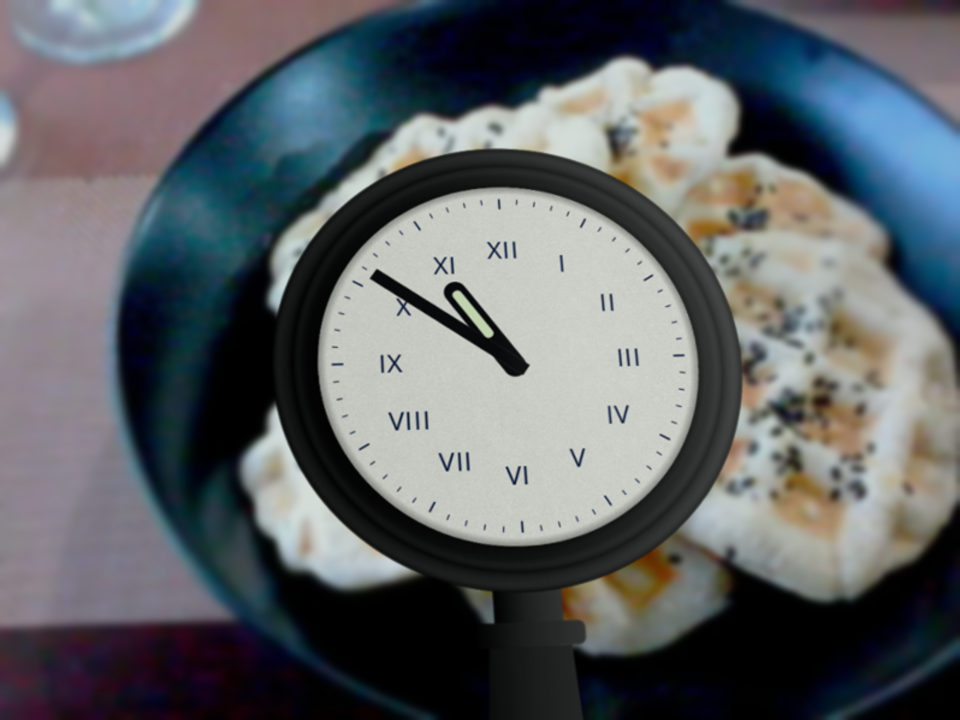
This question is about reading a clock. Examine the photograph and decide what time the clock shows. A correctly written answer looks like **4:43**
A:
**10:51**
